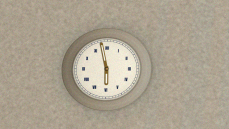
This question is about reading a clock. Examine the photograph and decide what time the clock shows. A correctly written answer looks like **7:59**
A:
**5:58**
